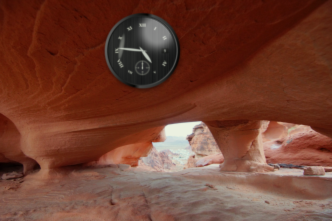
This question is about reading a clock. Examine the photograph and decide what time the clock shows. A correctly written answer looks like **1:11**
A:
**4:46**
